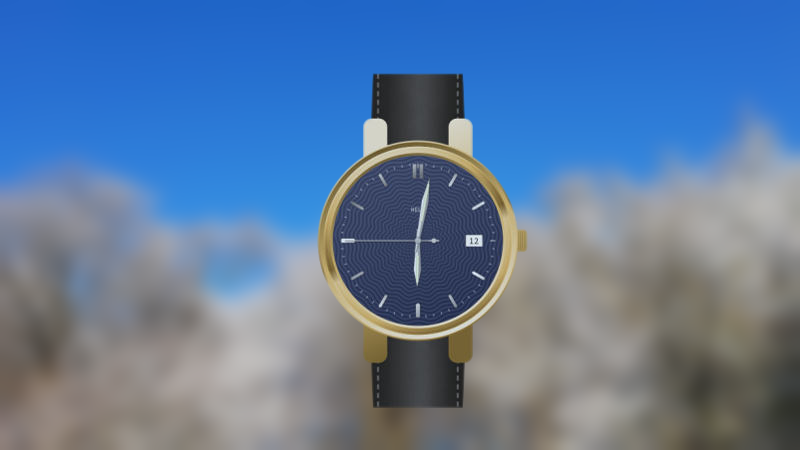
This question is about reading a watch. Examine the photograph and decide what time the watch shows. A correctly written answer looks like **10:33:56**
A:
**6:01:45**
